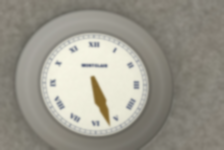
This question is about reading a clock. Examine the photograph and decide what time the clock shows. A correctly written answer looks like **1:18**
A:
**5:27**
